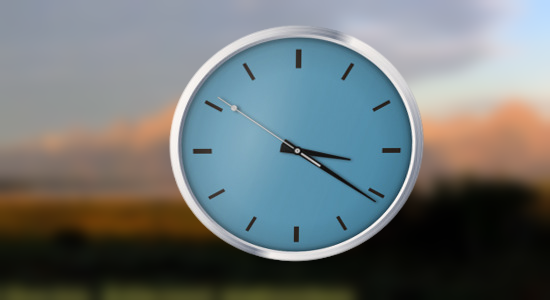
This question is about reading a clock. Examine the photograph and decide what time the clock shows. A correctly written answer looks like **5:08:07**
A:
**3:20:51**
